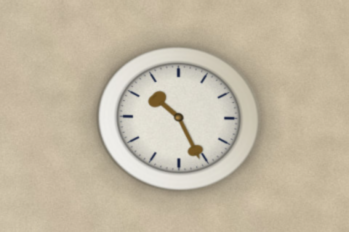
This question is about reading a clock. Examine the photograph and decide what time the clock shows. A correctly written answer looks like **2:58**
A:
**10:26**
